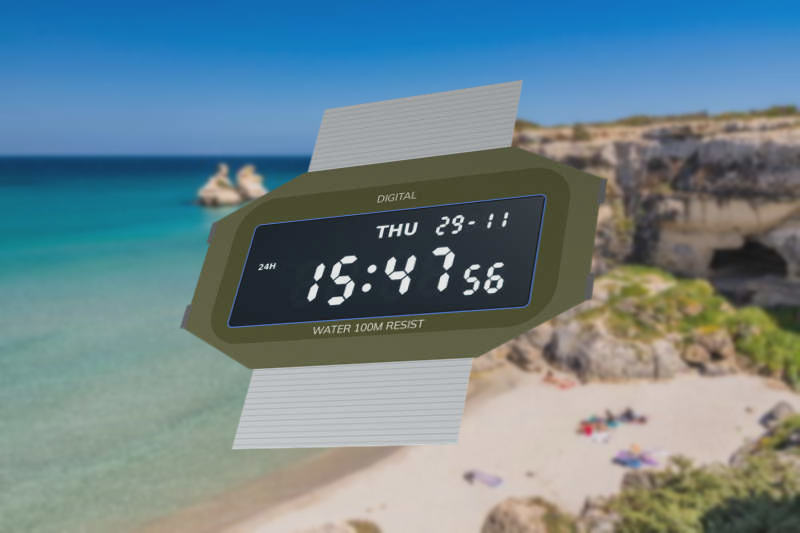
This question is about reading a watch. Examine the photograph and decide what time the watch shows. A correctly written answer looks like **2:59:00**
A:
**15:47:56**
